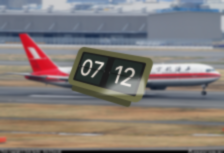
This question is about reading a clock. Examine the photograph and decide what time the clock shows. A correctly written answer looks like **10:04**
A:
**7:12**
